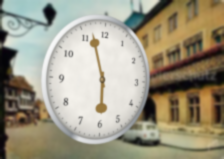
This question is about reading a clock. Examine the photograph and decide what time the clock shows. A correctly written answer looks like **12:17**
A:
**5:57**
